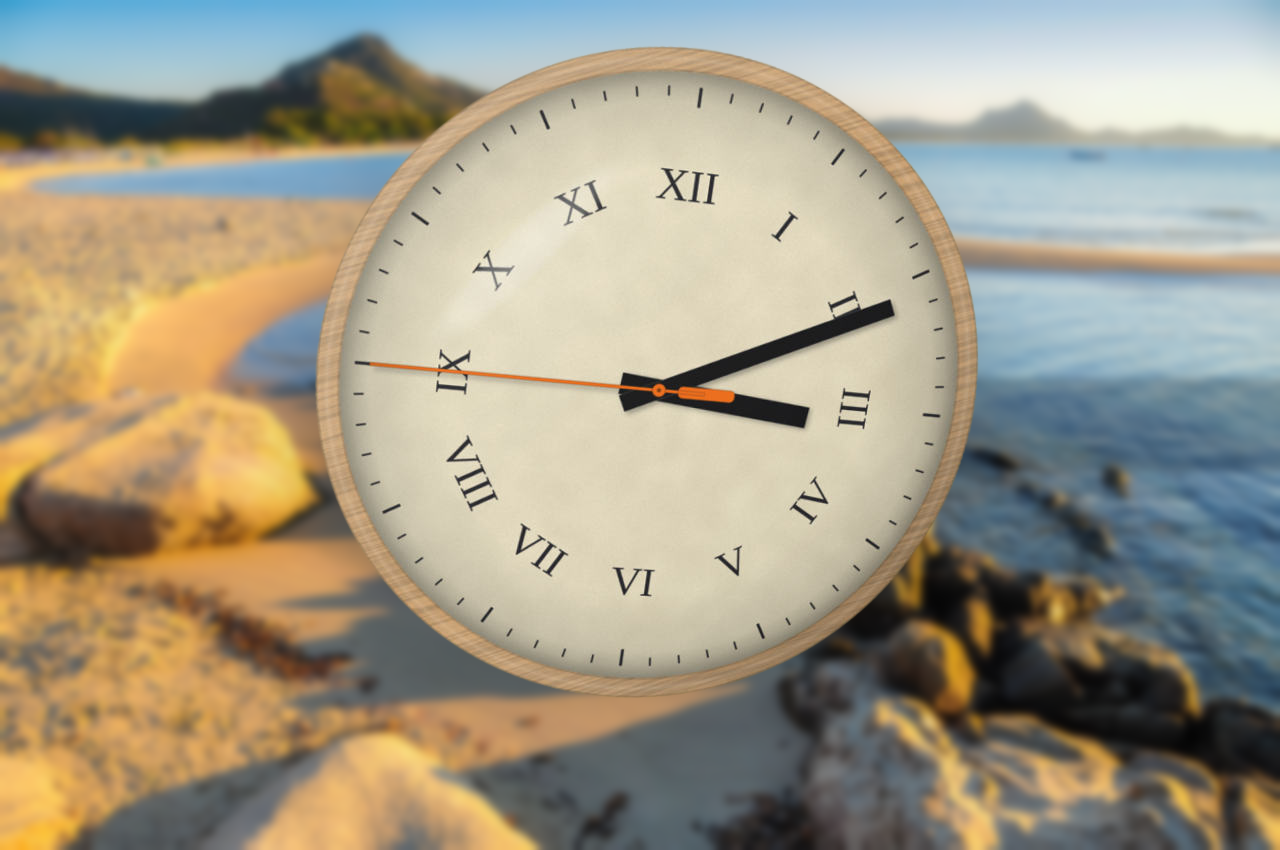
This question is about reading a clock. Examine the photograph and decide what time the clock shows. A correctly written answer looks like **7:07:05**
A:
**3:10:45**
